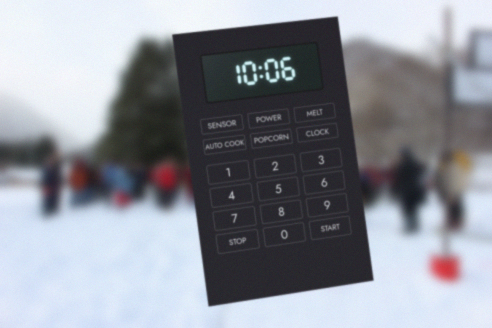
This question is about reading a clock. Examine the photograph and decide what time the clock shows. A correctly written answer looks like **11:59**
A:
**10:06**
